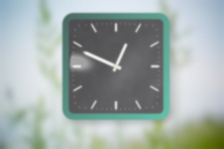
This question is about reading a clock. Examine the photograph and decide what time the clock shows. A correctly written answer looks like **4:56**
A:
**12:49**
